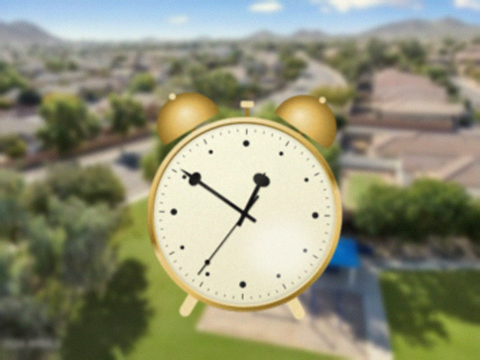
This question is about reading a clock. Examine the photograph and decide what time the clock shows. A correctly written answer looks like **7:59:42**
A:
**12:50:36**
